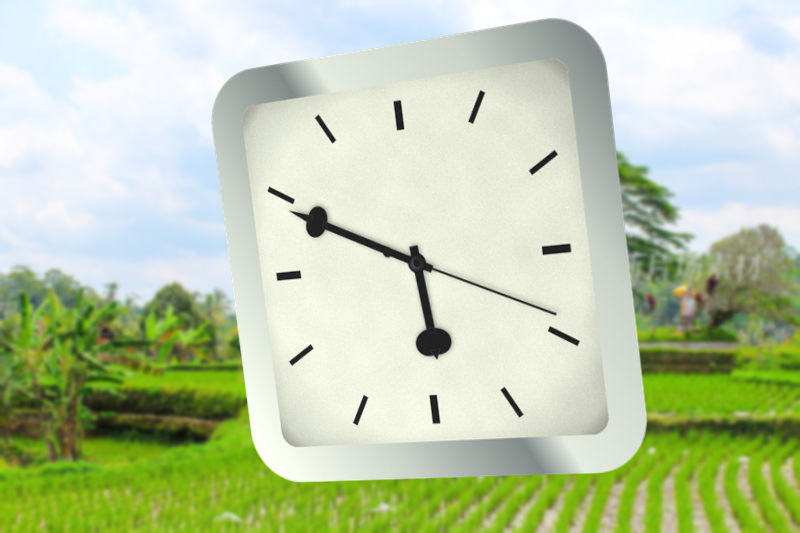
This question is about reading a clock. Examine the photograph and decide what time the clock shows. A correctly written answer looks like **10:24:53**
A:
**5:49:19**
